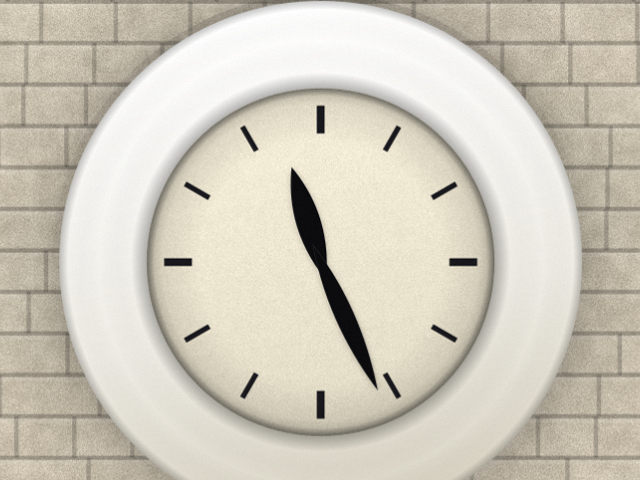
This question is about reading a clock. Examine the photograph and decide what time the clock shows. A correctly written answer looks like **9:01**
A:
**11:26**
